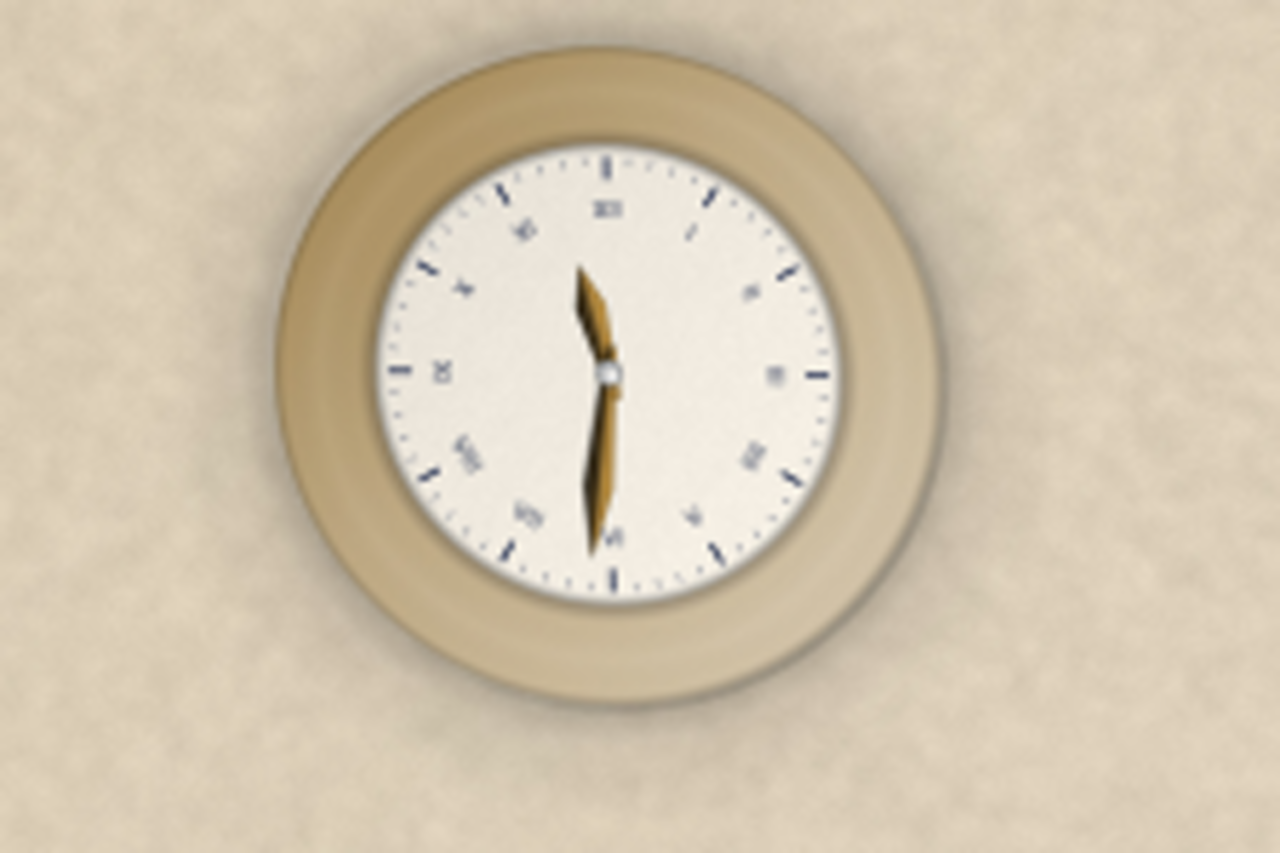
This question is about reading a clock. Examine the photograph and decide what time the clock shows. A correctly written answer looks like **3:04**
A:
**11:31**
